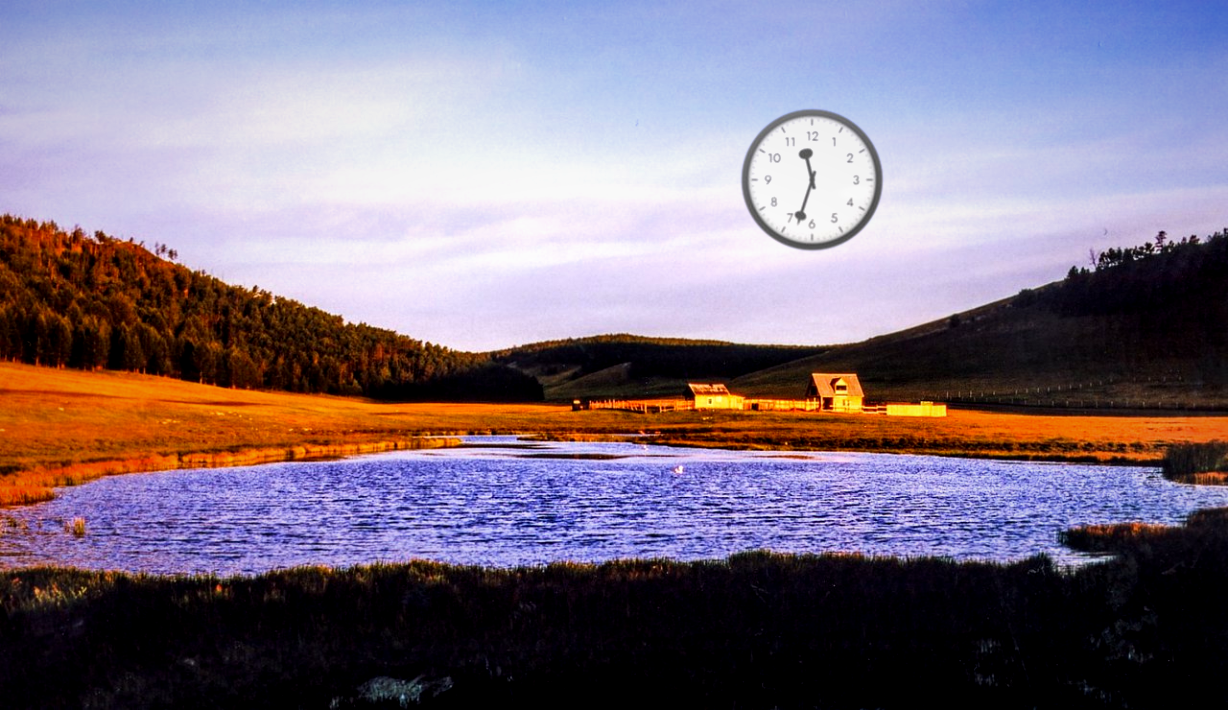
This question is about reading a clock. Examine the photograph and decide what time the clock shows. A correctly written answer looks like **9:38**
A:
**11:33**
